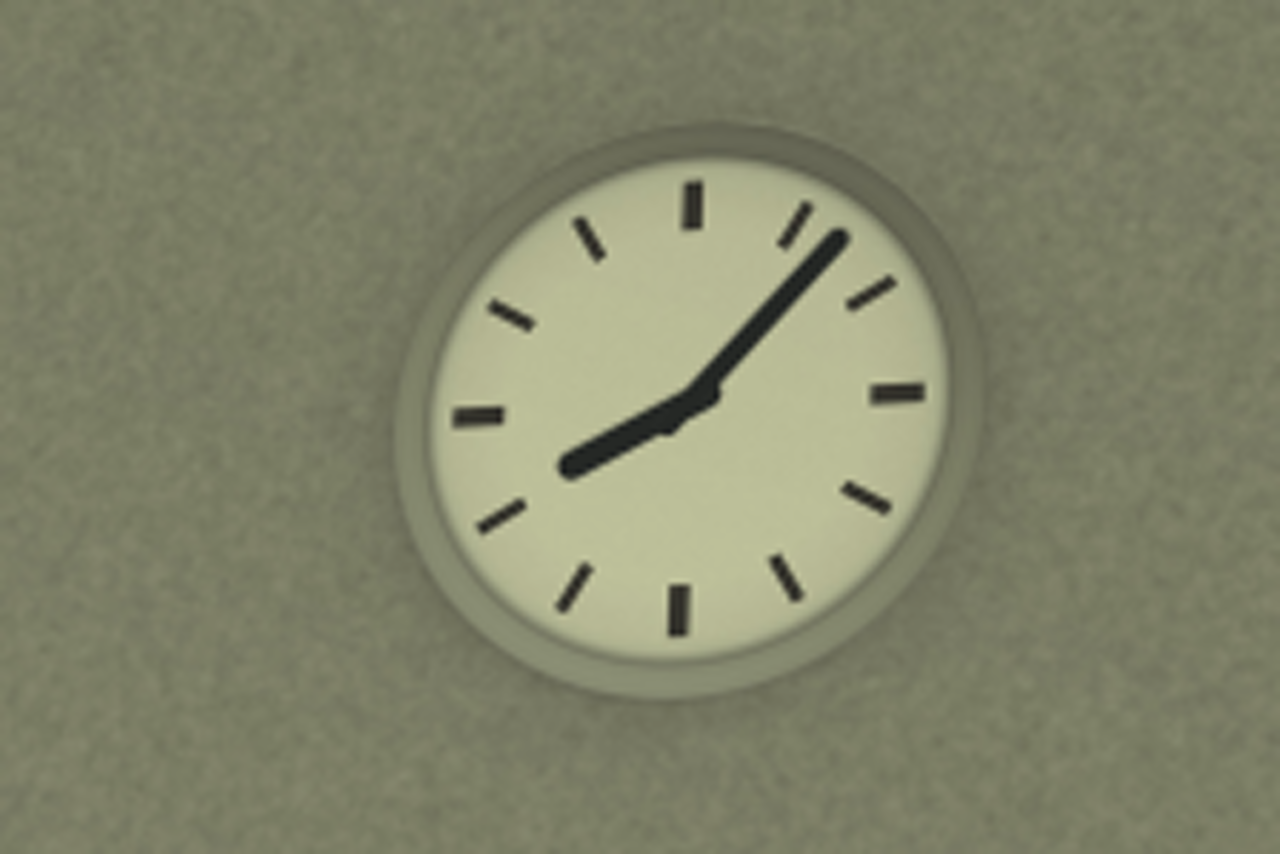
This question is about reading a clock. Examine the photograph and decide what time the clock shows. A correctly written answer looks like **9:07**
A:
**8:07**
